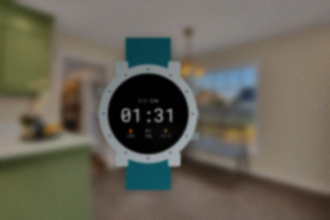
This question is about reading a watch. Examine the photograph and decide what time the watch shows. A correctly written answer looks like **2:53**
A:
**1:31**
